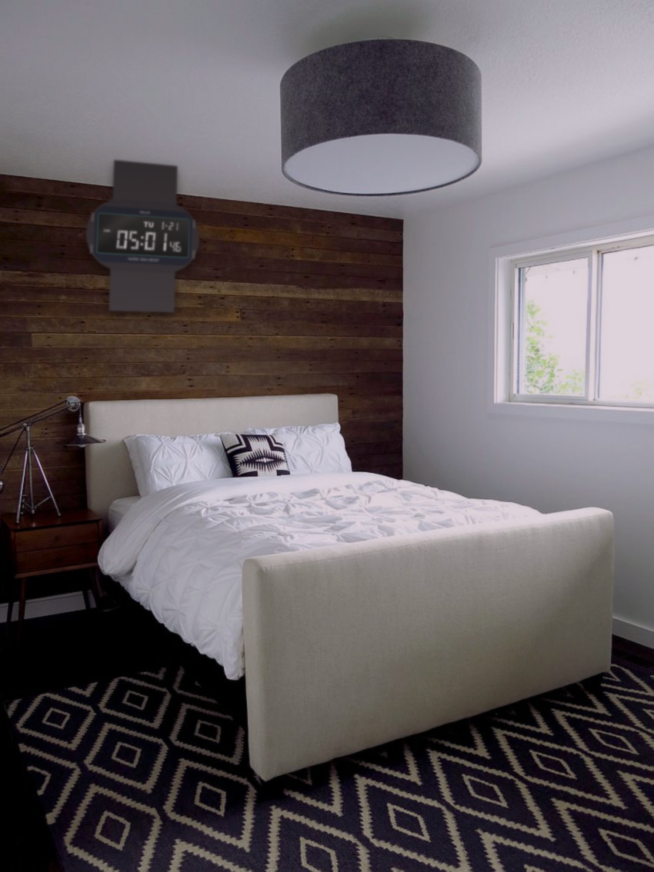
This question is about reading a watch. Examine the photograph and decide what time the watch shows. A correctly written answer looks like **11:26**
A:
**5:01**
